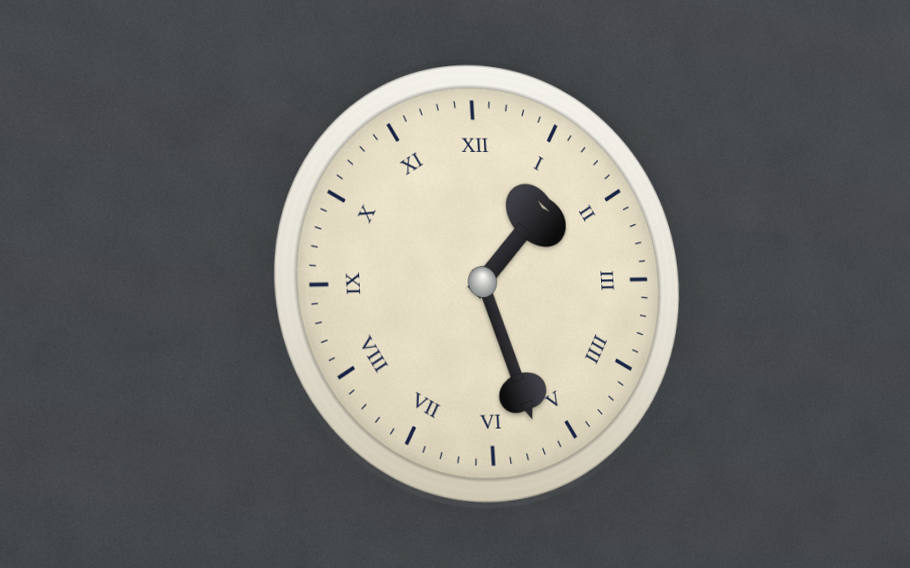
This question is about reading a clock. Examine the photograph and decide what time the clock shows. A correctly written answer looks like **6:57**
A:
**1:27**
